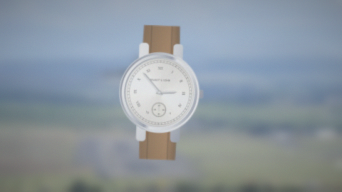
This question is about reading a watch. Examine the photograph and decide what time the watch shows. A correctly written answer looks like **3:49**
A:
**2:53**
